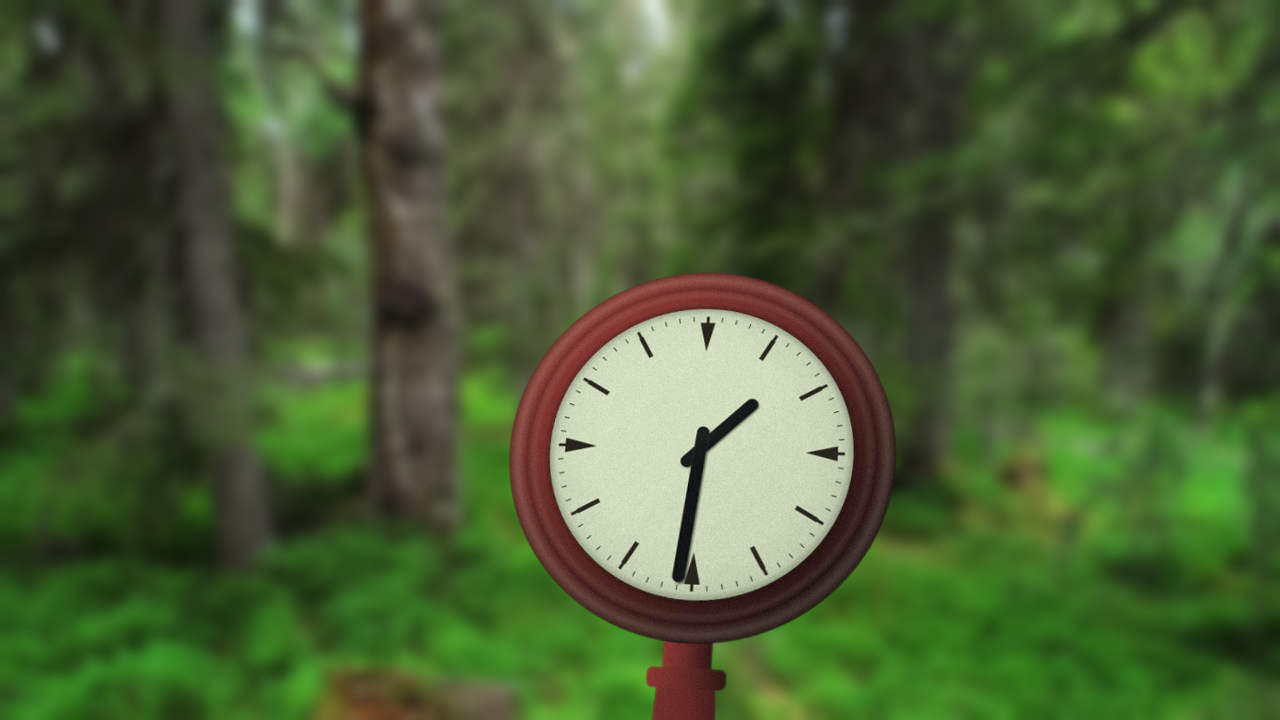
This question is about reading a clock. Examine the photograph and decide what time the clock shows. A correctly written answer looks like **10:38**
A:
**1:31**
